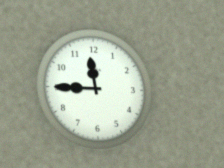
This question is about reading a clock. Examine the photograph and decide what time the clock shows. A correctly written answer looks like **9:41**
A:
**11:45**
